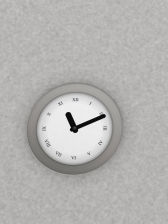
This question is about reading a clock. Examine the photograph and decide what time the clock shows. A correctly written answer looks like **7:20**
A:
**11:11**
